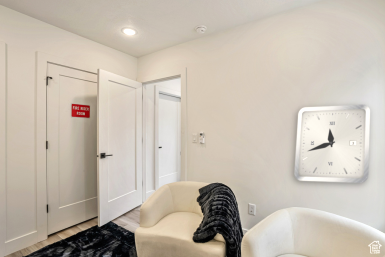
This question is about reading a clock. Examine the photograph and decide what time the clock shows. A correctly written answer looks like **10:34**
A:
**11:42**
